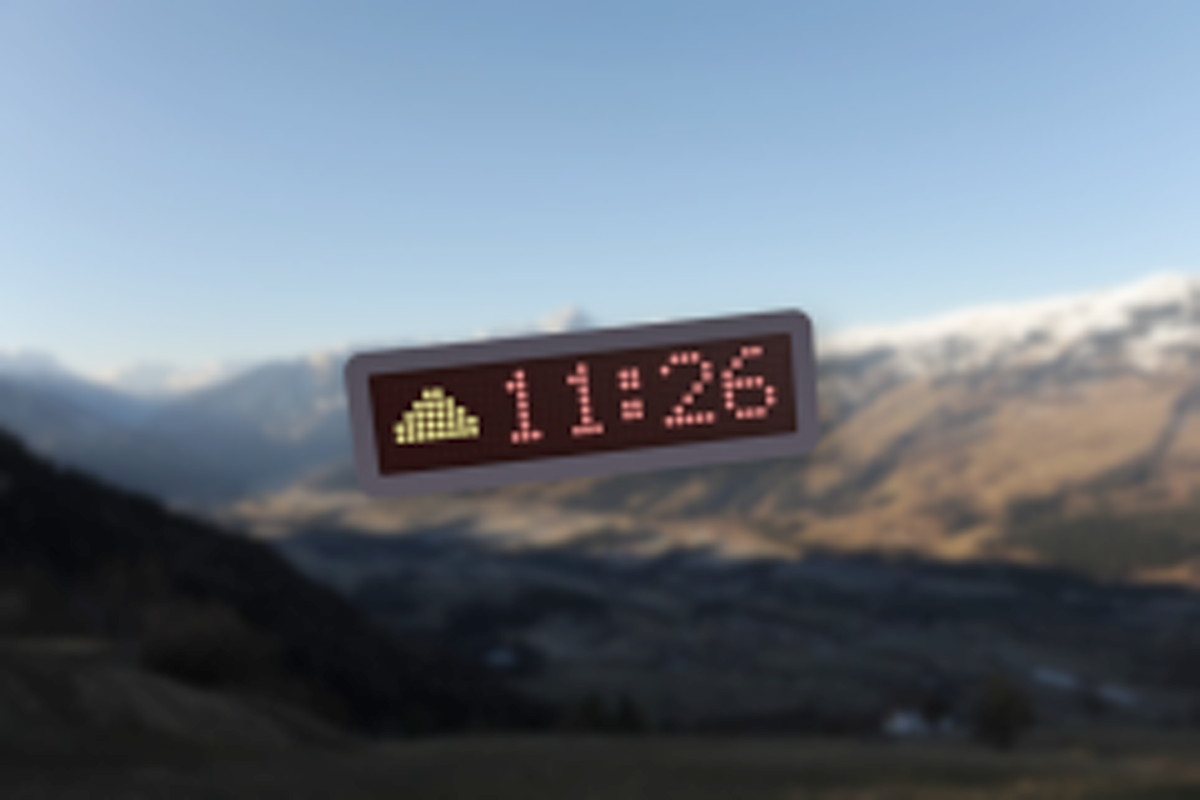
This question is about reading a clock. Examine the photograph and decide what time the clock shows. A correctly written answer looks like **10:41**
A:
**11:26**
